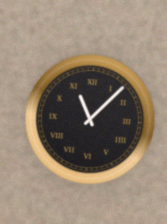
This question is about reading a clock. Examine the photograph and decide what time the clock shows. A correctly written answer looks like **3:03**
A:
**11:07**
